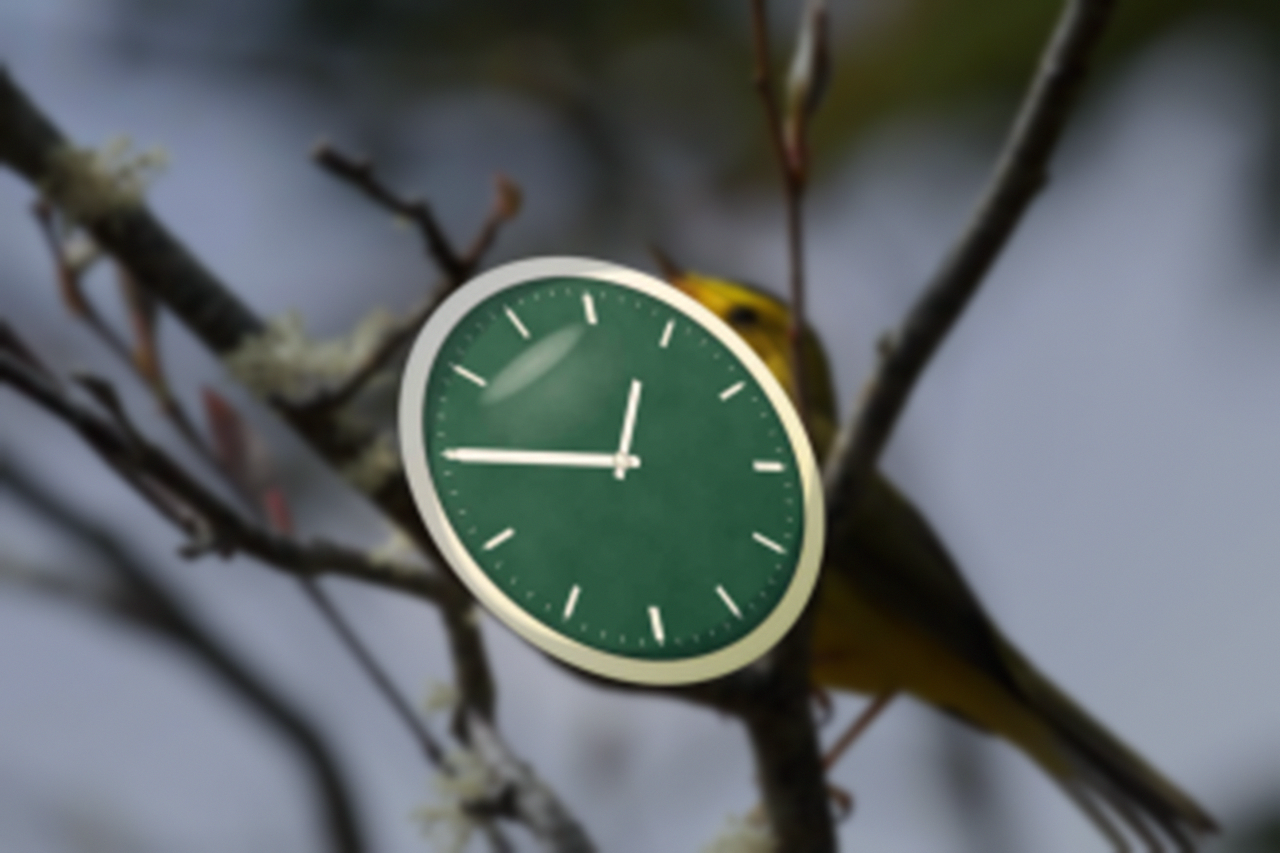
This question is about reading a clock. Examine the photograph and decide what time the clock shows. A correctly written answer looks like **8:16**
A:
**12:45**
